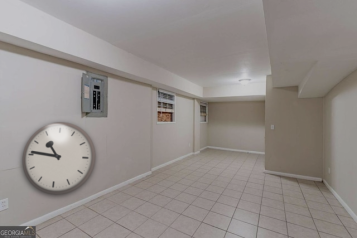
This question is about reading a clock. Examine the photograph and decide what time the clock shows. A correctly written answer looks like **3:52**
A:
**10:46**
